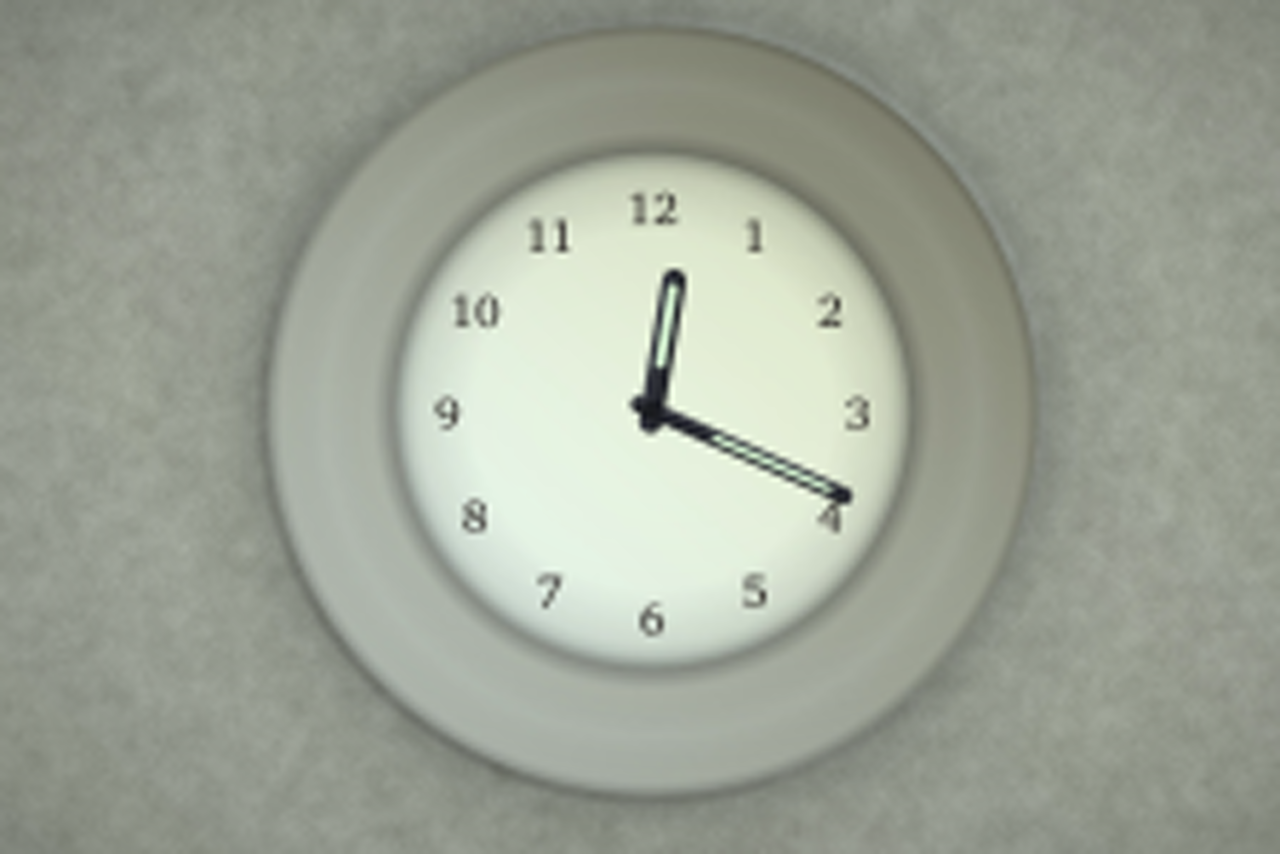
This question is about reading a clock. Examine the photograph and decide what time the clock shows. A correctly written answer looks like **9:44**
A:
**12:19**
